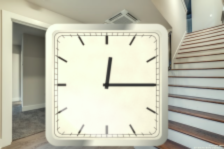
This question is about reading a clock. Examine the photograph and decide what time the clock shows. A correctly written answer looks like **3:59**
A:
**12:15**
